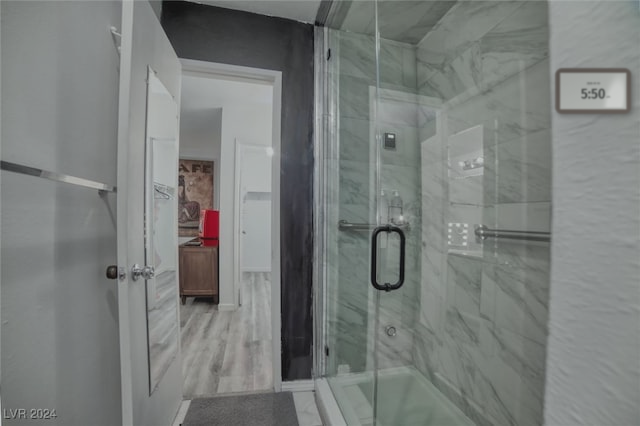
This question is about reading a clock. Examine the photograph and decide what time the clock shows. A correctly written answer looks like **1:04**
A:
**5:50**
